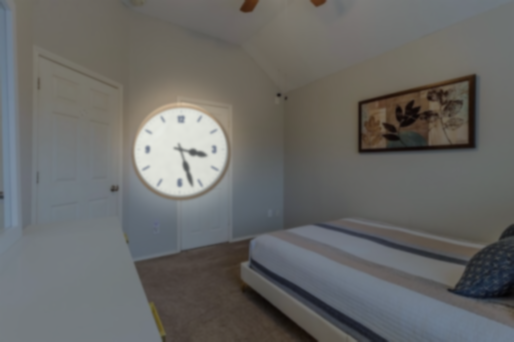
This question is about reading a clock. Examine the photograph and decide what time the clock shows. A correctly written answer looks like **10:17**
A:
**3:27**
